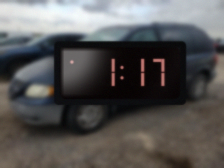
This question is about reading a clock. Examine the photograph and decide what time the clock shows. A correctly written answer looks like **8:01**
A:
**1:17**
